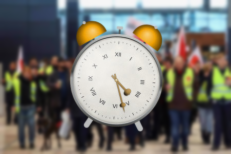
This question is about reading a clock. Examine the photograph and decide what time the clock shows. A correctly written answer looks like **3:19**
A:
**4:27**
